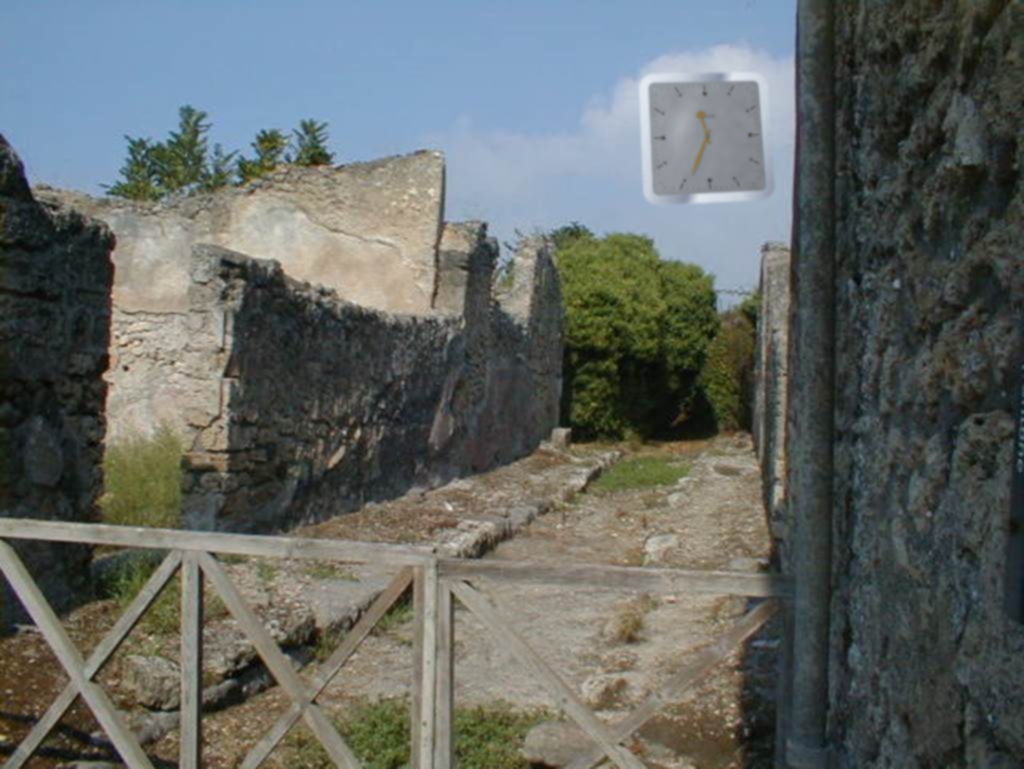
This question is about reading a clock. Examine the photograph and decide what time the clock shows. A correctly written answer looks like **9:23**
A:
**11:34**
